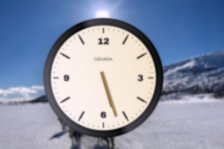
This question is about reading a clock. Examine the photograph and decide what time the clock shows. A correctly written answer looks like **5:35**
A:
**5:27**
